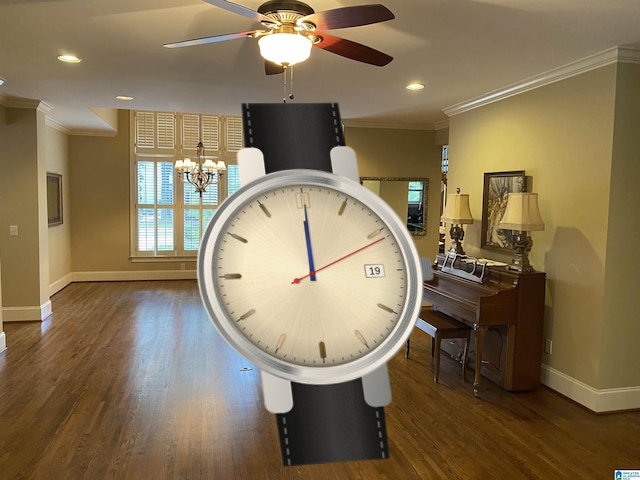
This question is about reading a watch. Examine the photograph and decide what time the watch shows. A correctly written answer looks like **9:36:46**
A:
**12:00:11**
